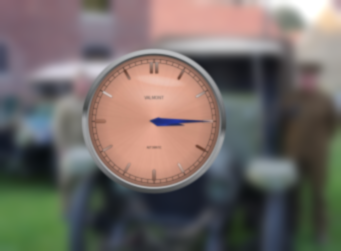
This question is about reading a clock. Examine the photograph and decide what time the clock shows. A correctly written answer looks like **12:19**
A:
**3:15**
